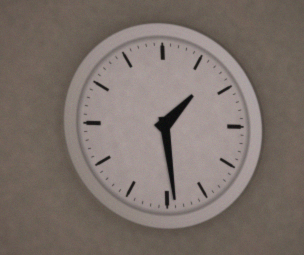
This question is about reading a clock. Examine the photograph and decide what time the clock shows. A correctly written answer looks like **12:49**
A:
**1:29**
